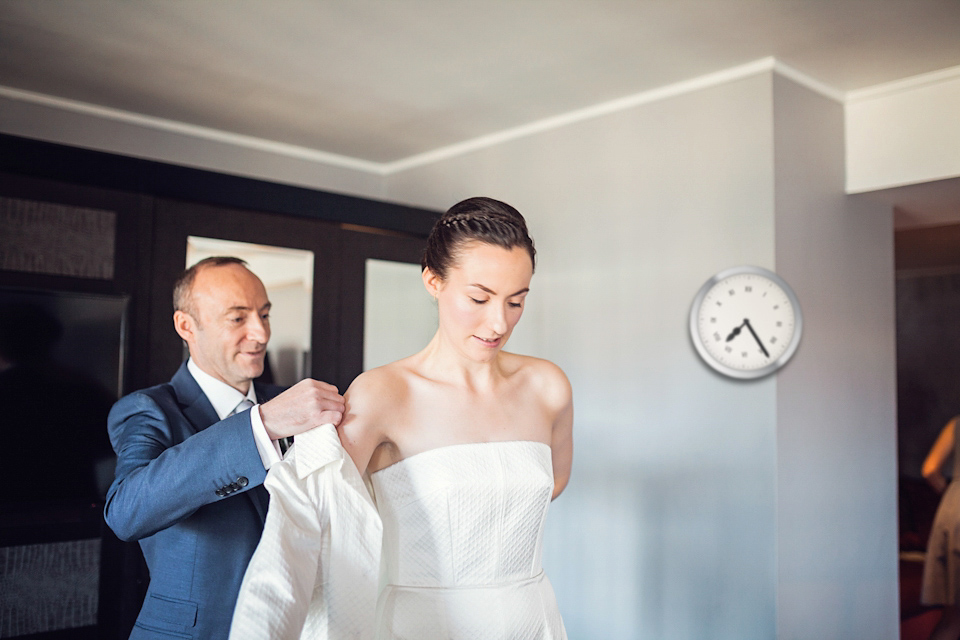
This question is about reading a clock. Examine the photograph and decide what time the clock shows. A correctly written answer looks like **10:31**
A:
**7:24**
